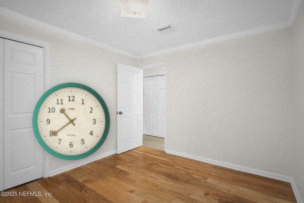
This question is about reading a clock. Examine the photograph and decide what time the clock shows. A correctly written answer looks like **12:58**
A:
**10:39**
